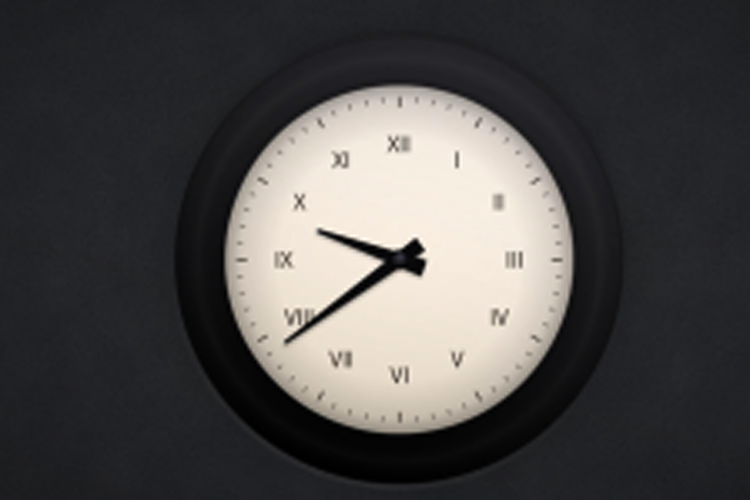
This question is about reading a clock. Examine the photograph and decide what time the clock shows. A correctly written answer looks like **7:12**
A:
**9:39**
